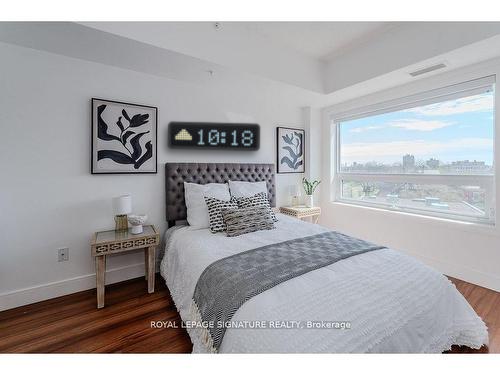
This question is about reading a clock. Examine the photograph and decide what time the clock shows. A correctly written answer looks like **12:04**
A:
**10:18**
